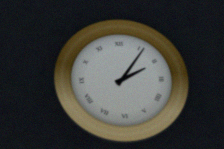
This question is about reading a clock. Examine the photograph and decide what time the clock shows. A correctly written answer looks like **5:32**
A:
**2:06**
